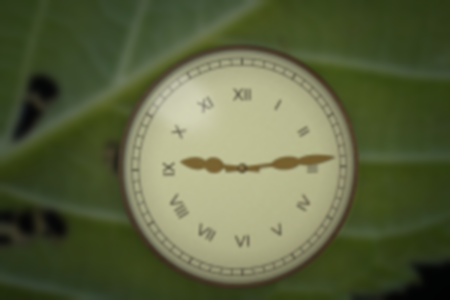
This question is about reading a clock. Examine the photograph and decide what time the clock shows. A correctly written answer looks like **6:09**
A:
**9:14**
